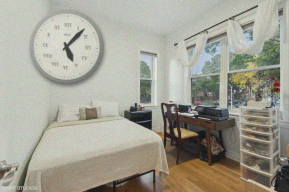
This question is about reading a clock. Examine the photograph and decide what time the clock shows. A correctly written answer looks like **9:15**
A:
**5:07**
